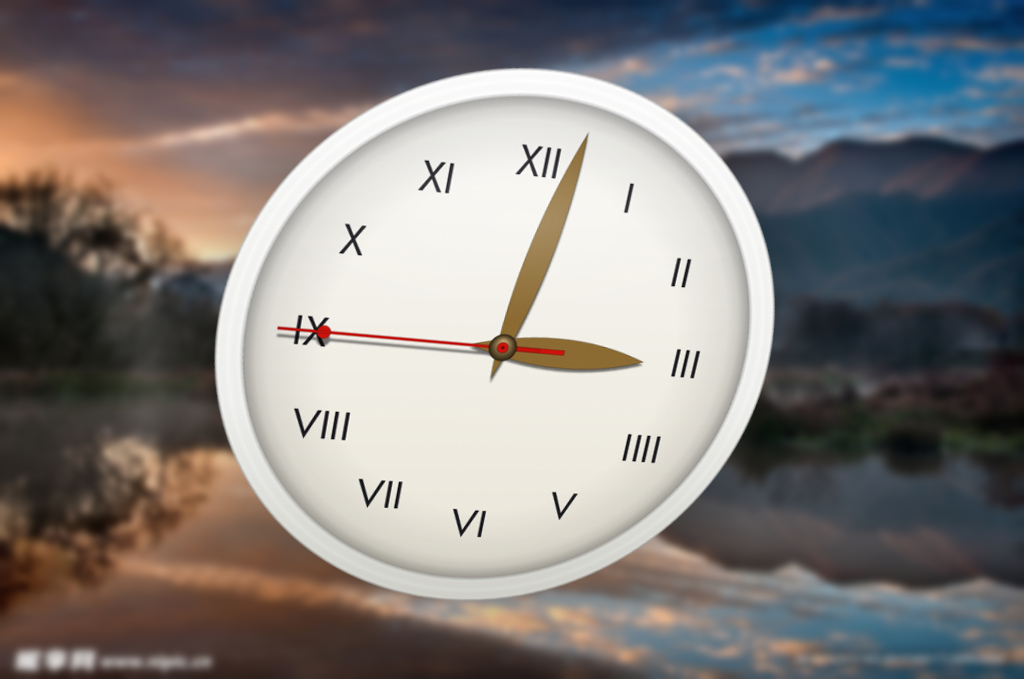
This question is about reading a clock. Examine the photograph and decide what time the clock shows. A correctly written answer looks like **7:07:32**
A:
**3:01:45**
